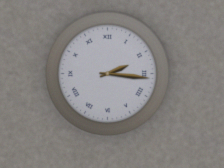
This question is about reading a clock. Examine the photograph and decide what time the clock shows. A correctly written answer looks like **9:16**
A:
**2:16**
